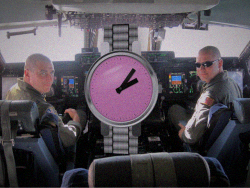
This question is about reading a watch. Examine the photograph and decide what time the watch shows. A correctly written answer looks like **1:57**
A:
**2:06**
